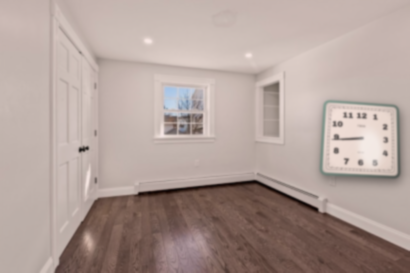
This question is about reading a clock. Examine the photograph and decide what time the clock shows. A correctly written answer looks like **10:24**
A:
**8:44**
